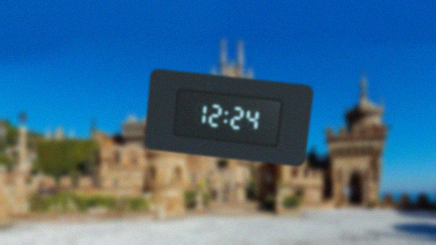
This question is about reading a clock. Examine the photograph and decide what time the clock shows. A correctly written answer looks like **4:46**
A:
**12:24**
